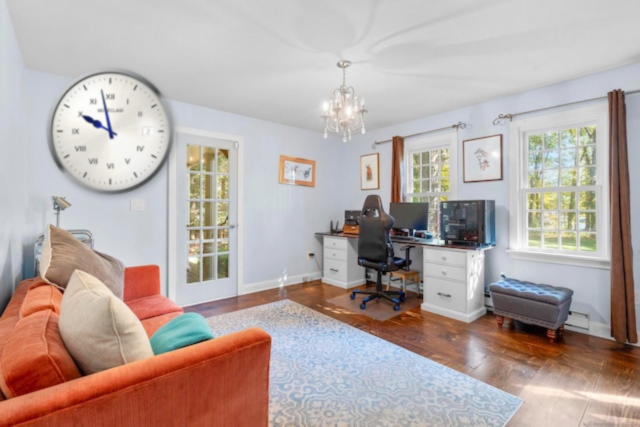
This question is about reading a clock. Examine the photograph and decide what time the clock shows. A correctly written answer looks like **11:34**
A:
**9:58**
